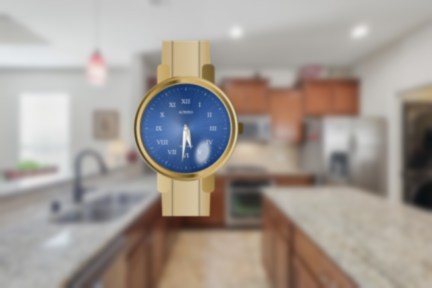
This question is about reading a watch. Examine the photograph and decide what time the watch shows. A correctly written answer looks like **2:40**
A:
**5:31**
